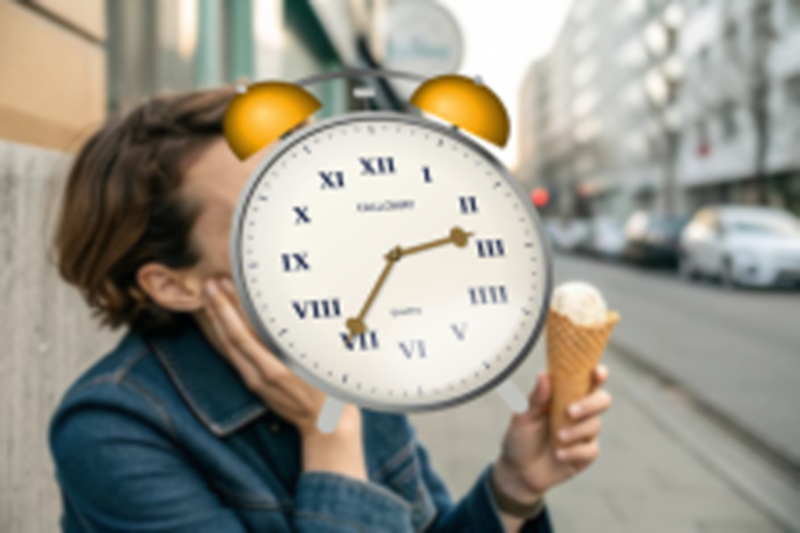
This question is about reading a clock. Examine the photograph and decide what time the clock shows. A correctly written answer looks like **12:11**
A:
**2:36**
